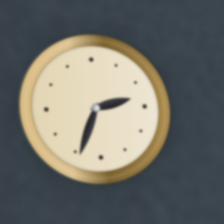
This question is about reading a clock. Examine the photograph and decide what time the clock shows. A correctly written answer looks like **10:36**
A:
**2:34**
